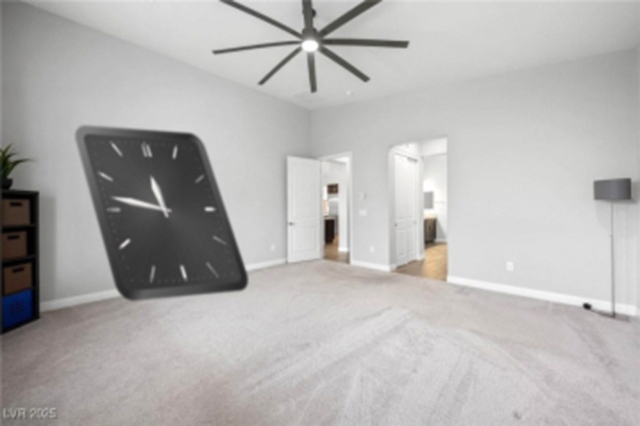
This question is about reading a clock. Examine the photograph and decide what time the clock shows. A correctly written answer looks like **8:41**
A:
**11:47**
